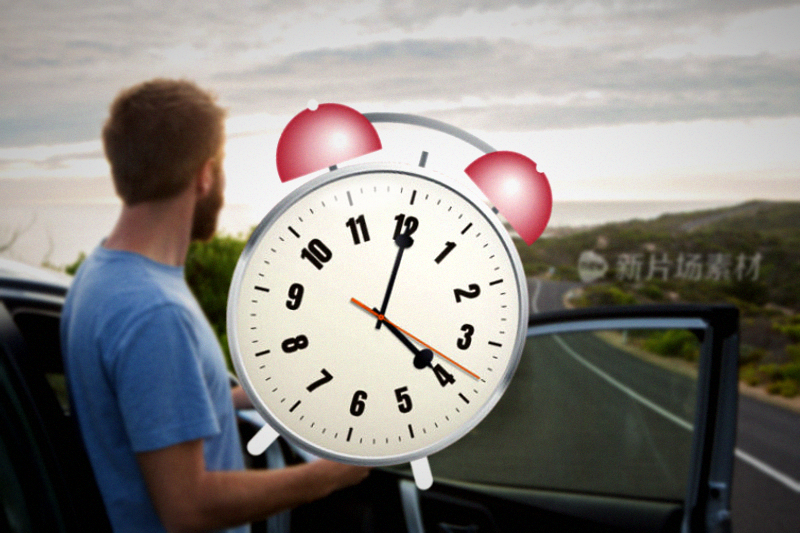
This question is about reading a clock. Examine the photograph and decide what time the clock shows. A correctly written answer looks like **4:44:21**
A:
**4:00:18**
